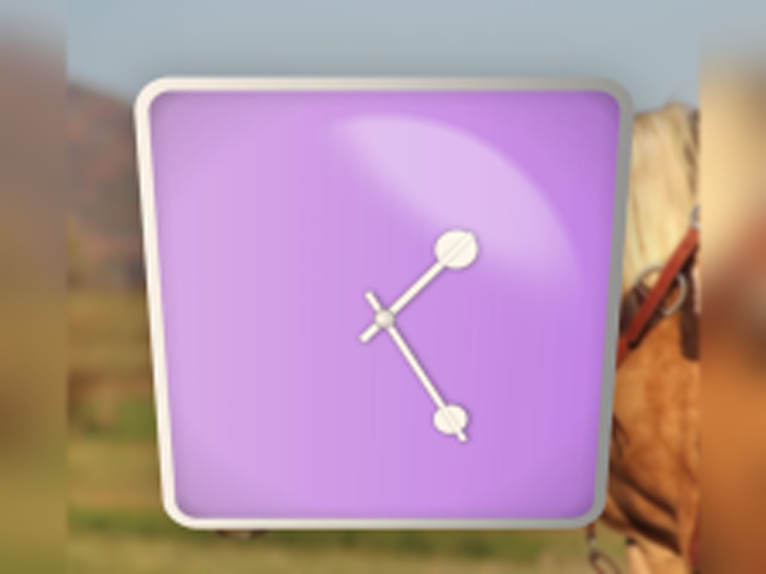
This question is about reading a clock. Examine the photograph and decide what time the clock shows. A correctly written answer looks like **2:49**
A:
**1:25**
